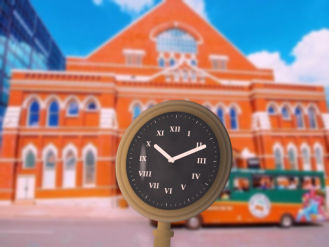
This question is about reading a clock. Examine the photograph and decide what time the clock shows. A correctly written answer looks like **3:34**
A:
**10:11**
